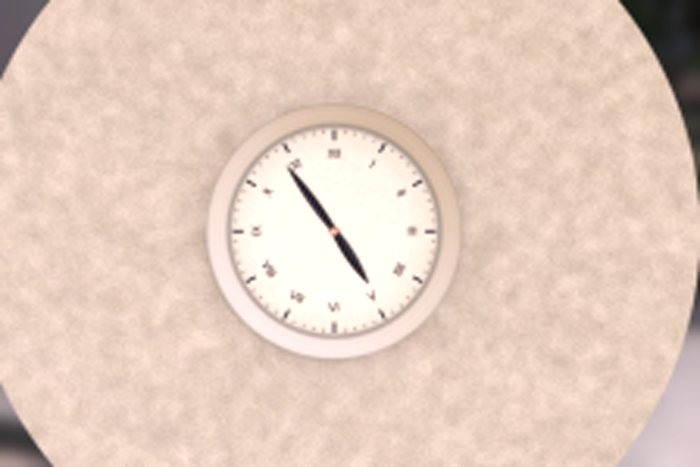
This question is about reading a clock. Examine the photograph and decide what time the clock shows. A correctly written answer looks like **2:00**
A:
**4:54**
